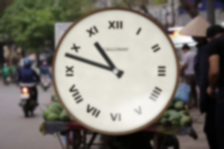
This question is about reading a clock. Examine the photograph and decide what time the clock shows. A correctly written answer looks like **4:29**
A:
**10:48**
